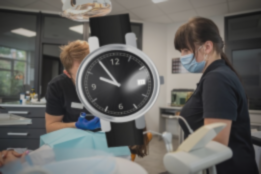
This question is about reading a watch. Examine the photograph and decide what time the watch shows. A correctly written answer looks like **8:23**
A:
**9:55**
